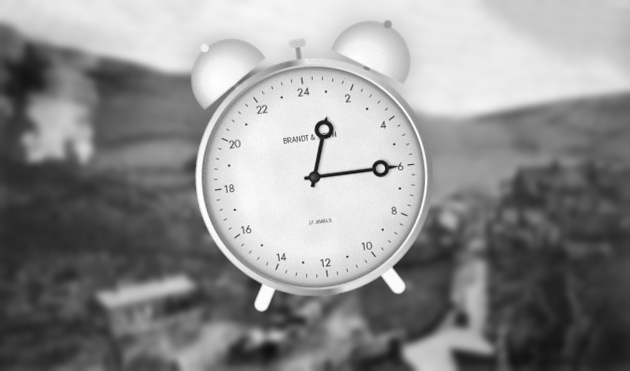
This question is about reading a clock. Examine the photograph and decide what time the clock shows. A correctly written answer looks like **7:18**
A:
**1:15**
